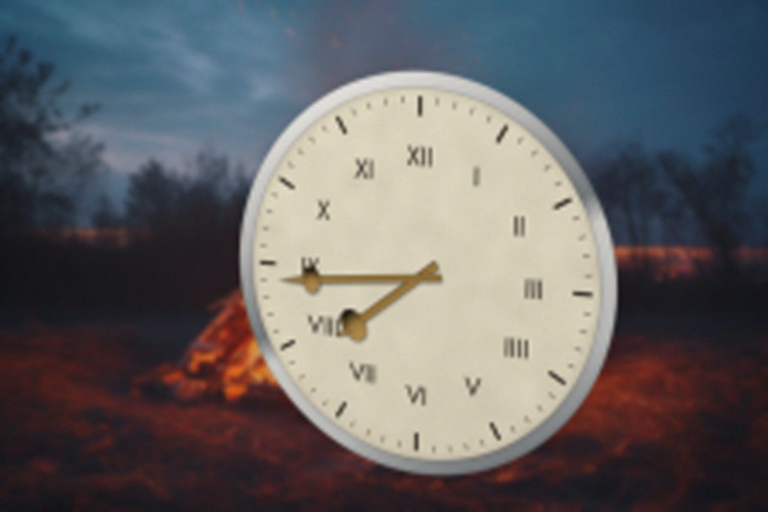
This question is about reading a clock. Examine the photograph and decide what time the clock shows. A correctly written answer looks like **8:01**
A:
**7:44**
